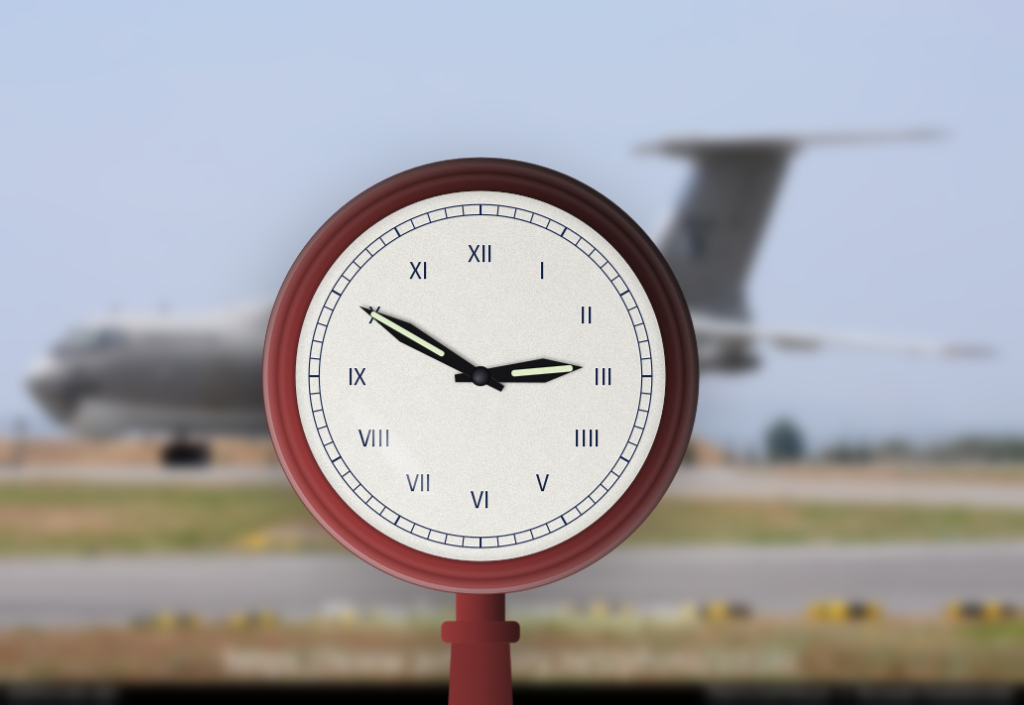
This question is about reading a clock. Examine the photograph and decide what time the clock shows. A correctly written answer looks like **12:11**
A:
**2:50**
